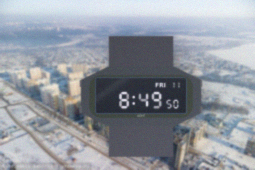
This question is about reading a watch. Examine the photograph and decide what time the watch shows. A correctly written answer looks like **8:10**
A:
**8:49**
